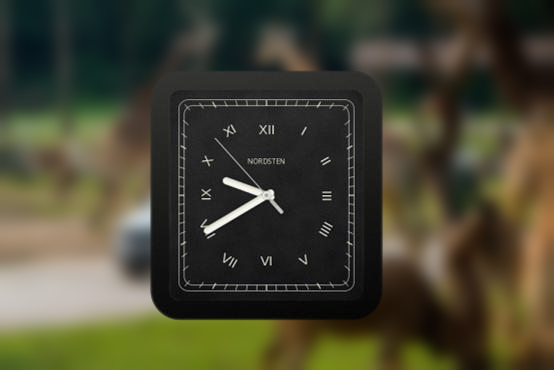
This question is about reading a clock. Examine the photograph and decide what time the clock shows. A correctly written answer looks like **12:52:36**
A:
**9:39:53**
